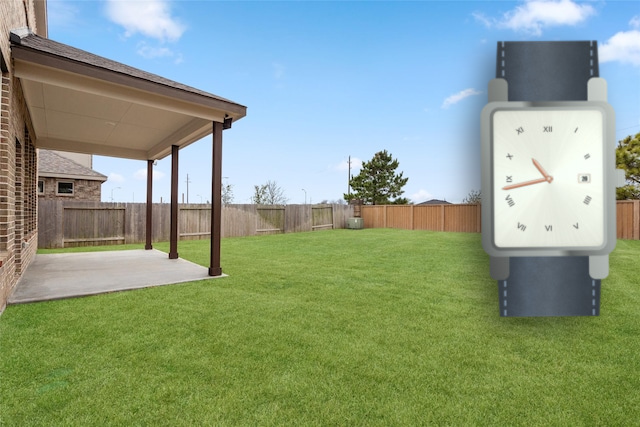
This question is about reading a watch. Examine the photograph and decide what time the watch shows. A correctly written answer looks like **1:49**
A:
**10:43**
